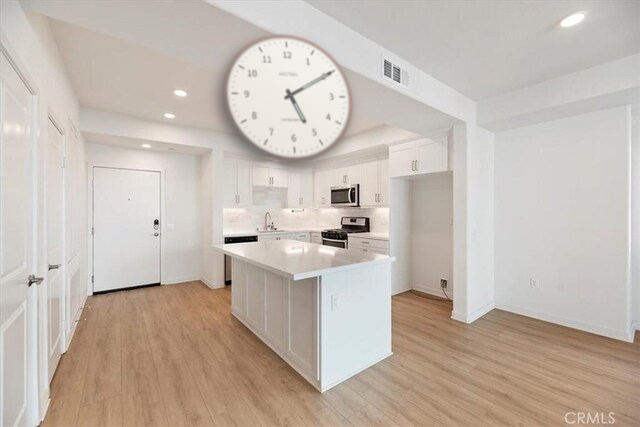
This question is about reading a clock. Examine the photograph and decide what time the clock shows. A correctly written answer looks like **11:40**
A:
**5:10**
